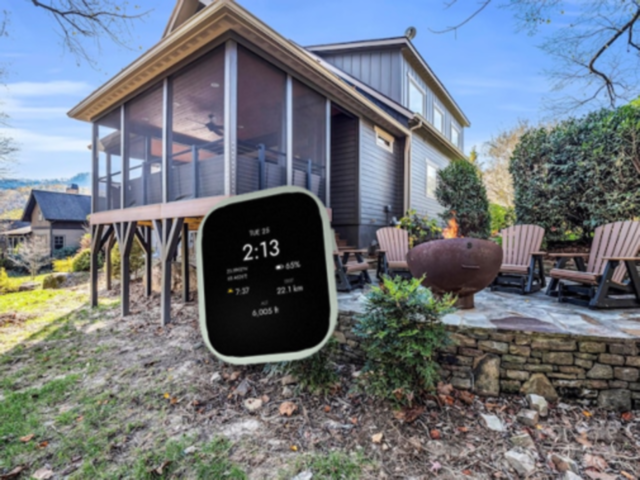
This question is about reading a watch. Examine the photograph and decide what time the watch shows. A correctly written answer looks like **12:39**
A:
**2:13**
